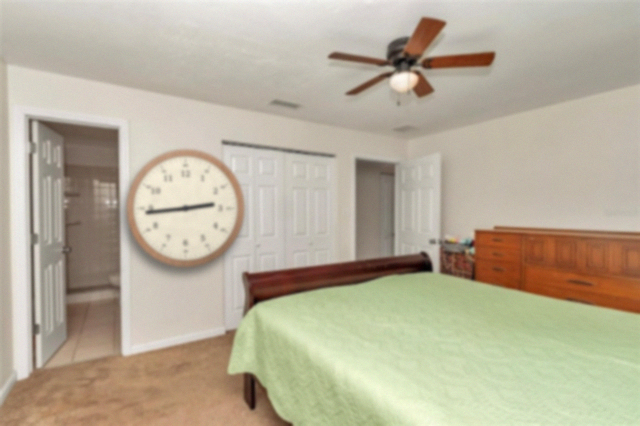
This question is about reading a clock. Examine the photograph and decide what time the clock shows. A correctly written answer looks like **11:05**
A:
**2:44**
